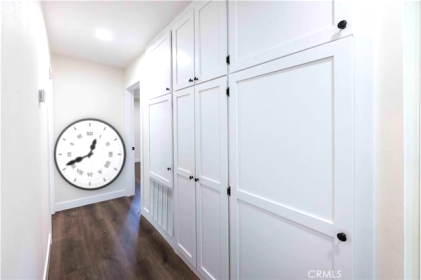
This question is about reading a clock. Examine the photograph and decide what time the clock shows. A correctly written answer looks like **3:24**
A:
**12:41**
